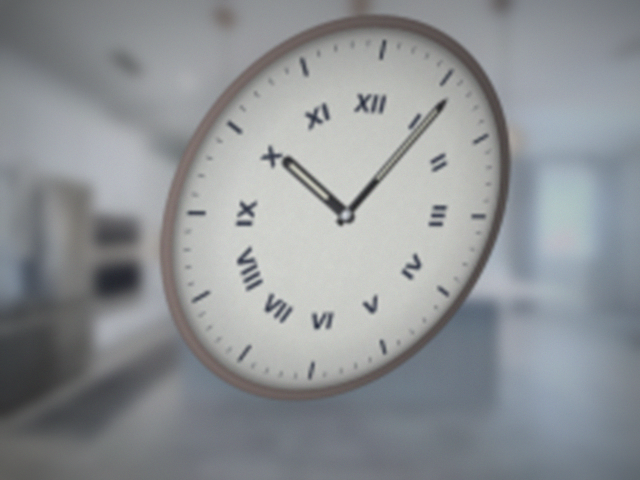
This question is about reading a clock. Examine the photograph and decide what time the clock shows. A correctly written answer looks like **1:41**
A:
**10:06**
